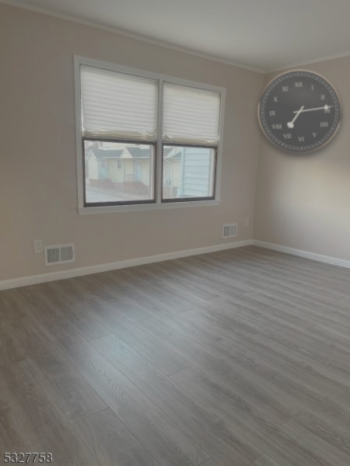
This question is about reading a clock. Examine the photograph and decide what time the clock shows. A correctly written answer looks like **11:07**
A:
**7:14**
